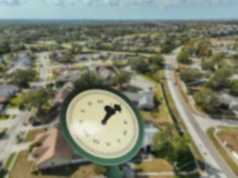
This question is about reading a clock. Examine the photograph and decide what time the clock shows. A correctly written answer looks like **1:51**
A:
**1:08**
